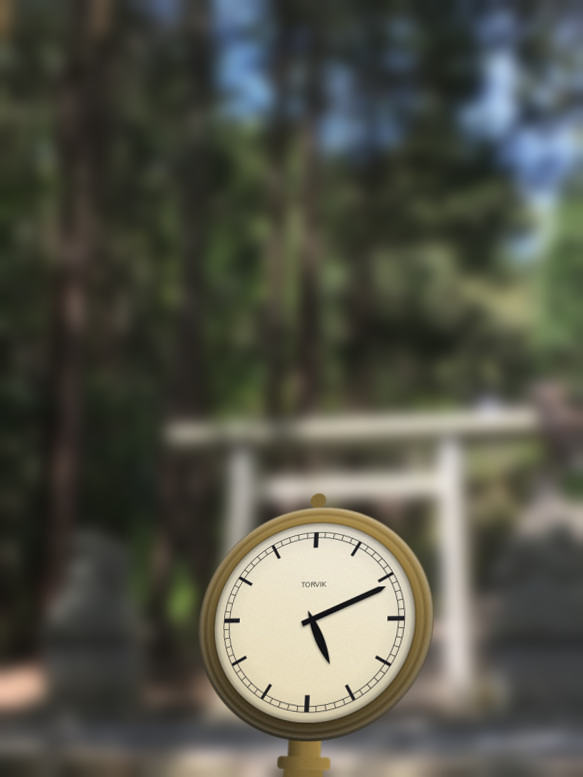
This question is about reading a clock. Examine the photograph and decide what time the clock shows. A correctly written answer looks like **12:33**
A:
**5:11**
